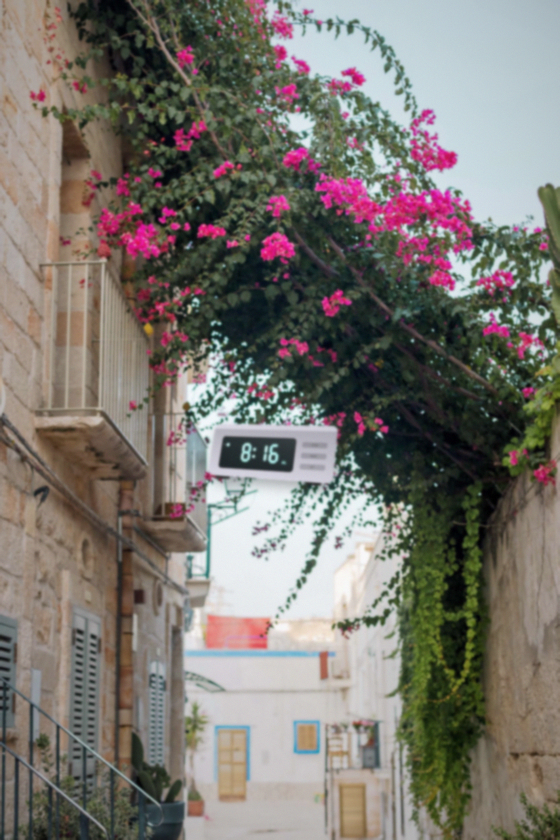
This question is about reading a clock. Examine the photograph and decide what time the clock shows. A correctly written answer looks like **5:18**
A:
**8:16**
